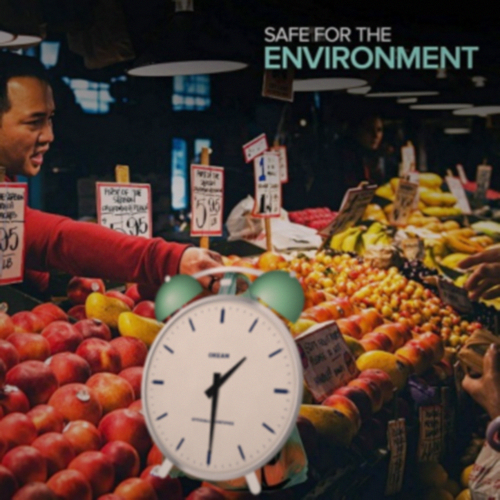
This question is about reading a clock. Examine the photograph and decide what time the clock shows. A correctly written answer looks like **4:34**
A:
**1:30**
